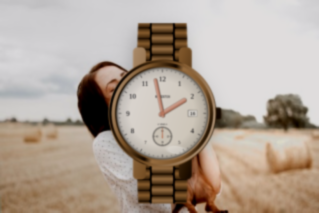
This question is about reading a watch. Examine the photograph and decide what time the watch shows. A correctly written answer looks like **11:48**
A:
**1:58**
